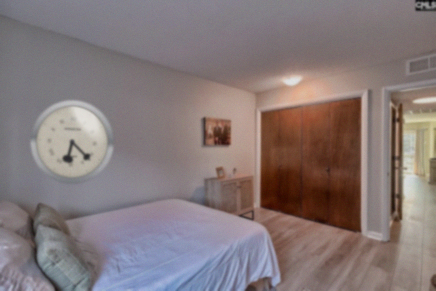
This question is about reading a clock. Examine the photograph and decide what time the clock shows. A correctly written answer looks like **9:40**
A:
**6:22**
